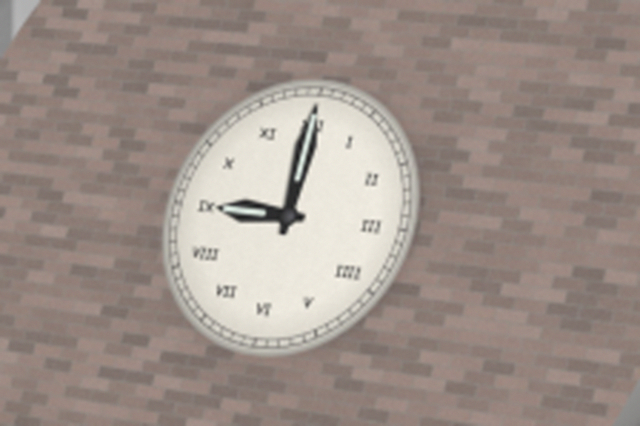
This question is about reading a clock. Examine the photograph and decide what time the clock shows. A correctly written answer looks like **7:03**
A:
**9:00**
